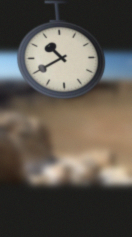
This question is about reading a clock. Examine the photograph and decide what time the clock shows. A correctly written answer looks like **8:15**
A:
**10:40**
